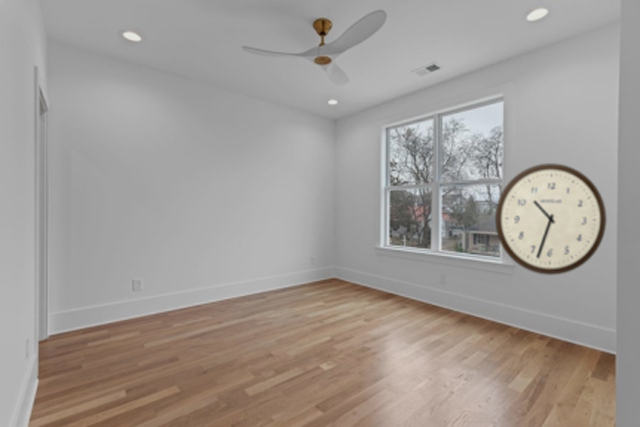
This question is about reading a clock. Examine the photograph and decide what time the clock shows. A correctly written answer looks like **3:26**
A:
**10:33**
